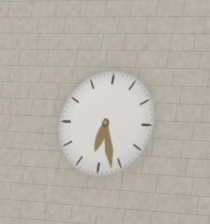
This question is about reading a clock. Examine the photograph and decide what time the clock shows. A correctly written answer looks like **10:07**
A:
**6:27**
